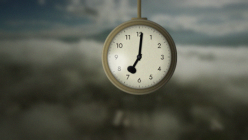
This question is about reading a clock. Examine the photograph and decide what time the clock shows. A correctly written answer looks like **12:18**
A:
**7:01**
